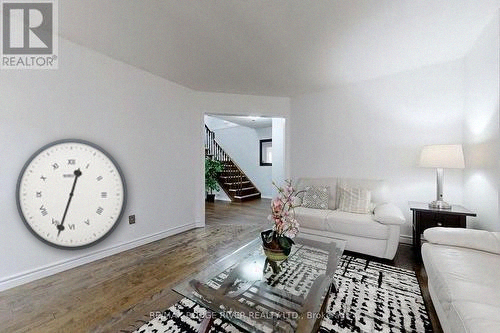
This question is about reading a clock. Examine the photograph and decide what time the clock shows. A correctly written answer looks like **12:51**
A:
**12:33**
